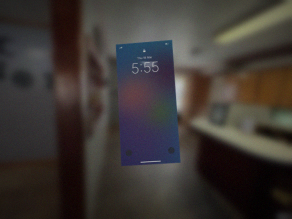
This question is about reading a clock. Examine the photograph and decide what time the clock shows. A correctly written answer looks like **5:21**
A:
**5:55**
